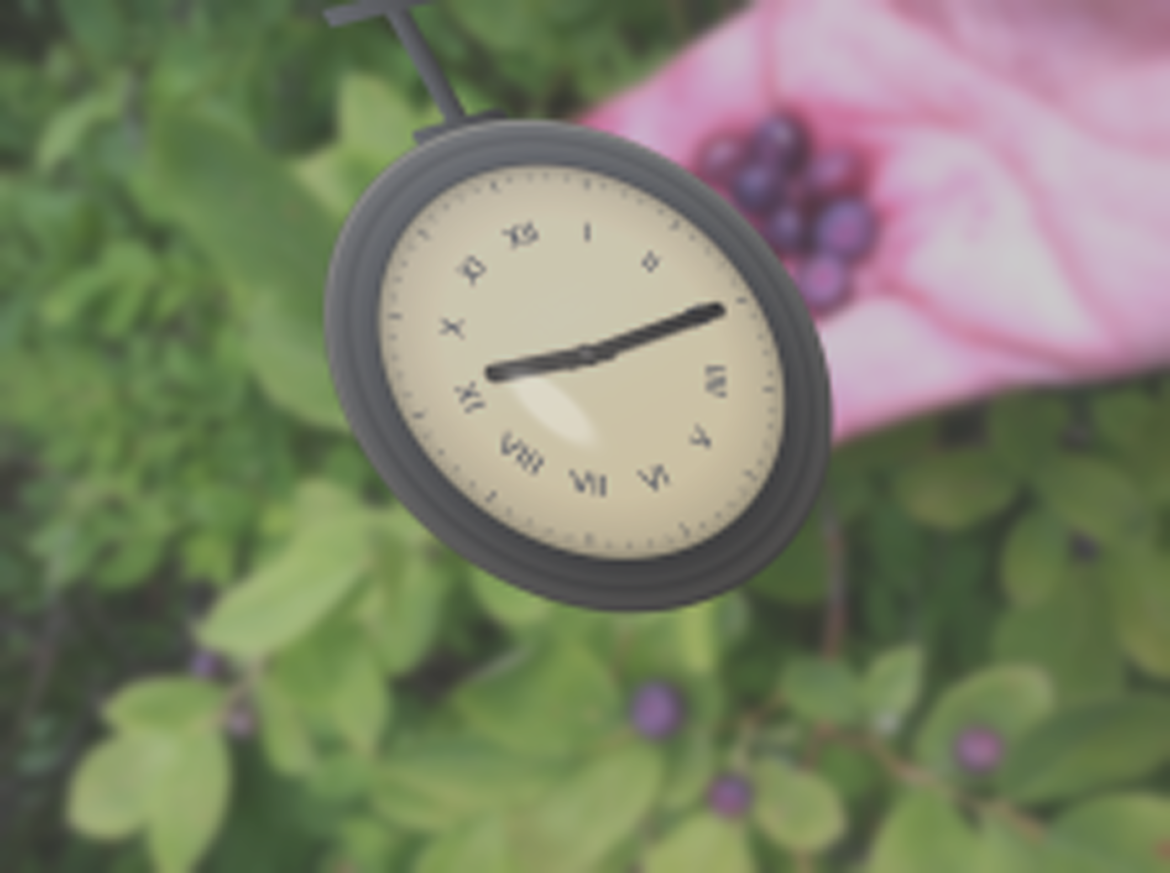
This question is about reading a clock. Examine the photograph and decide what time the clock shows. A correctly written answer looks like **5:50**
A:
**9:15**
